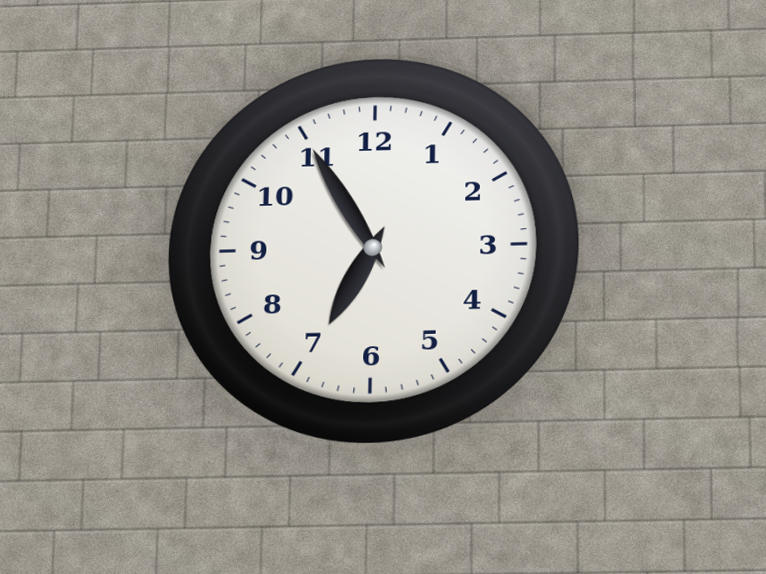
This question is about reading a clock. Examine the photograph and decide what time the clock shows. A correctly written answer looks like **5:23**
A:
**6:55**
